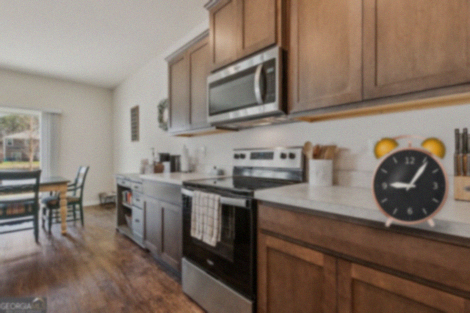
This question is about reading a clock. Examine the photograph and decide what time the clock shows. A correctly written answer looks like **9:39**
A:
**9:06**
